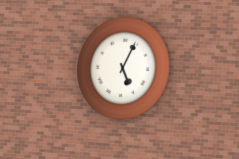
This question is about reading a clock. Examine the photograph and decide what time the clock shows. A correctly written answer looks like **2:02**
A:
**5:04**
